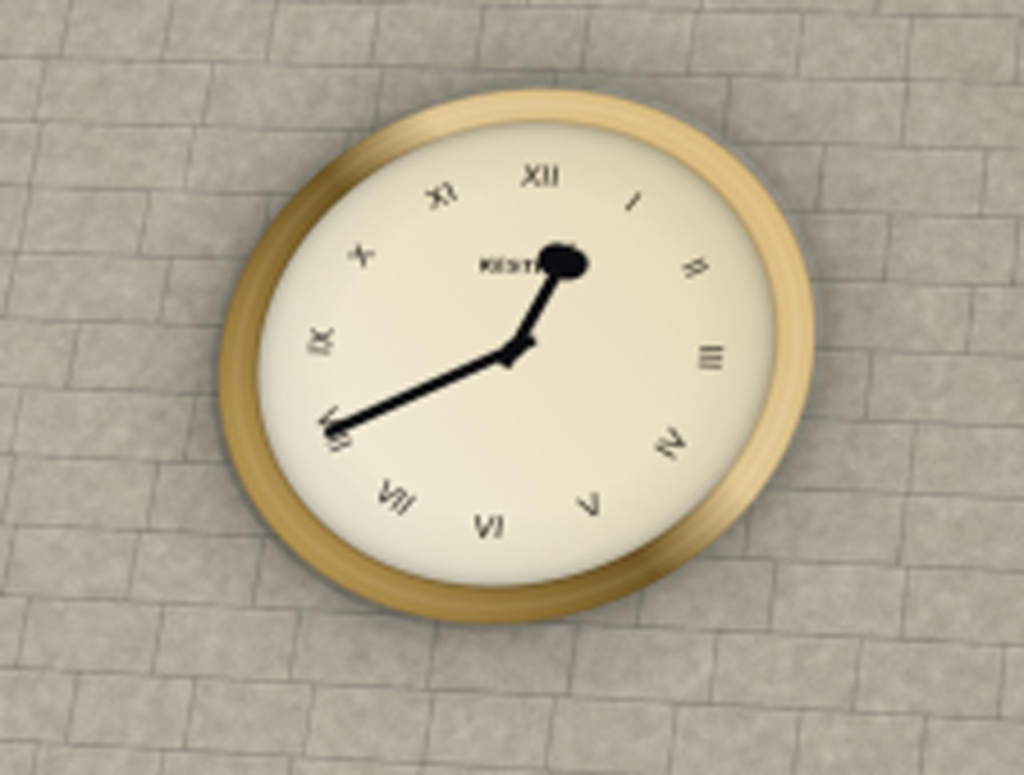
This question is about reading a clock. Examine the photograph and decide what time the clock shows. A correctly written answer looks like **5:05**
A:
**12:40**
